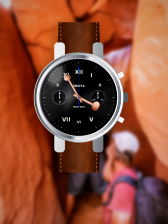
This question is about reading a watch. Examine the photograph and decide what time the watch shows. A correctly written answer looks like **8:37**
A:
**3:55**
